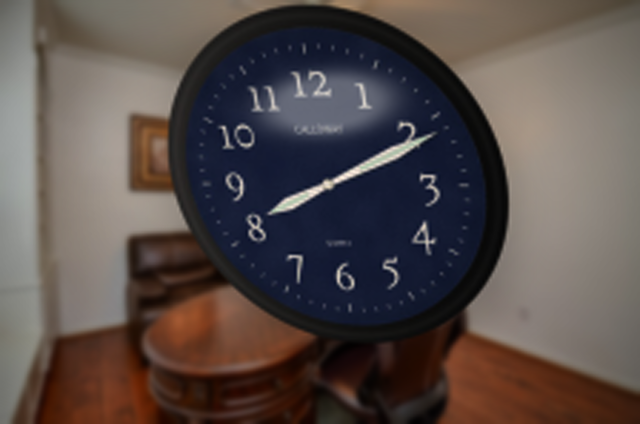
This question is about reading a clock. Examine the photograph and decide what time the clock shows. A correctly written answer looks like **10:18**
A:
**8:11**
